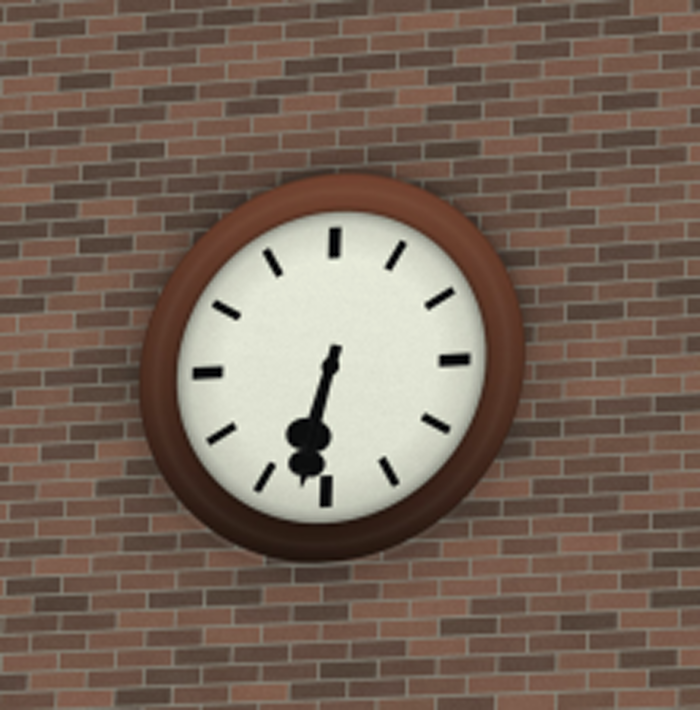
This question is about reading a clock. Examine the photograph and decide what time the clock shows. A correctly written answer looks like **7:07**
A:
**6:32**
